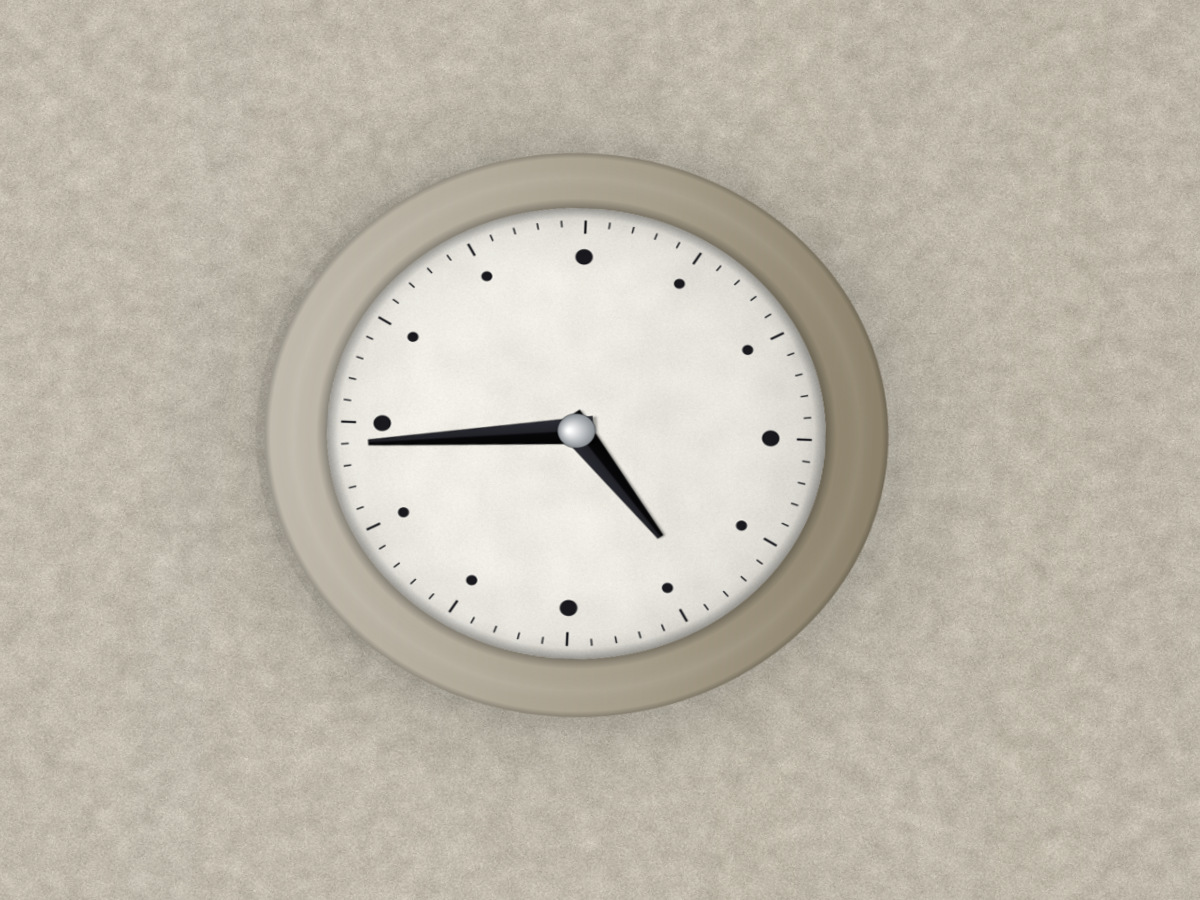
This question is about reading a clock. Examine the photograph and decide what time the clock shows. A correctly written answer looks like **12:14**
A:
**4:44**
